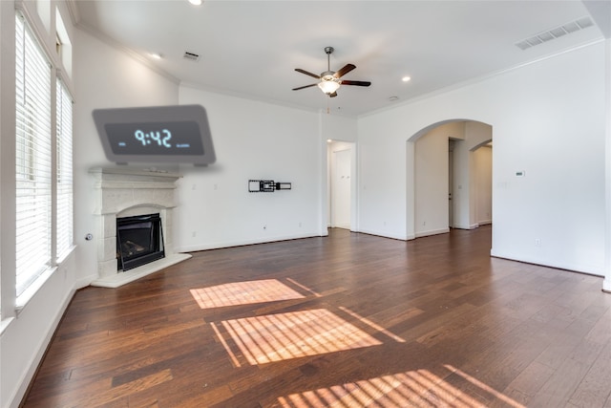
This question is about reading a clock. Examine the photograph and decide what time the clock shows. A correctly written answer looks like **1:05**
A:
**9:42**
